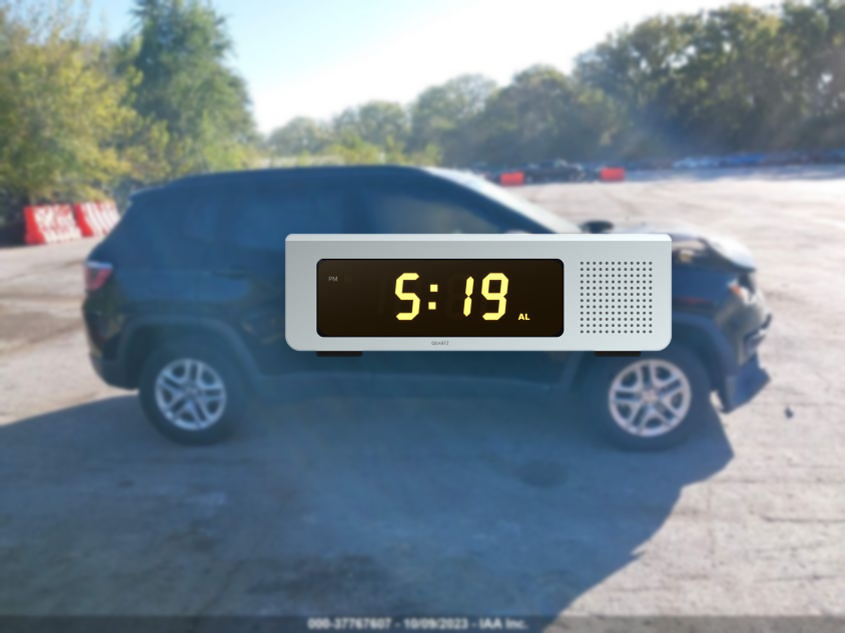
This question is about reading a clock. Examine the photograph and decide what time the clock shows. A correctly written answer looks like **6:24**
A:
**5:19**
